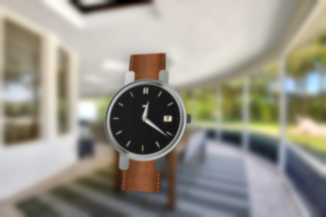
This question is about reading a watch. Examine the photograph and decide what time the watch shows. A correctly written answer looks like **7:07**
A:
**12:21**
